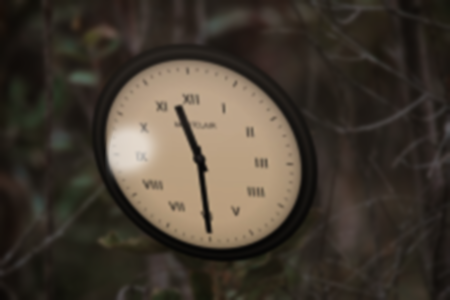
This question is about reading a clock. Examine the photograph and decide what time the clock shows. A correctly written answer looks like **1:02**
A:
**11:30**
